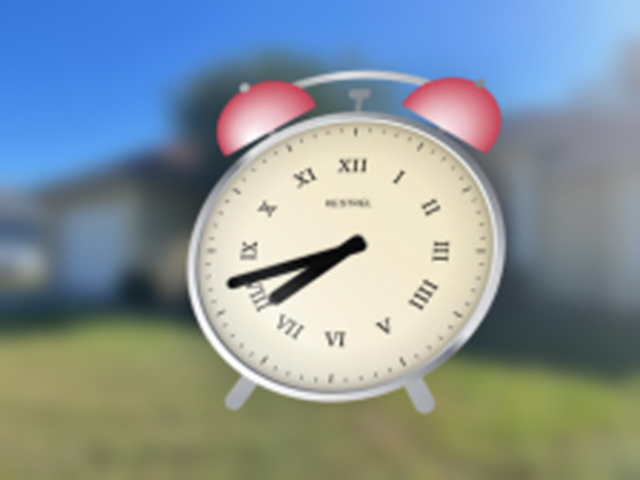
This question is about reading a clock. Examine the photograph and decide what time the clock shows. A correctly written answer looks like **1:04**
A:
**7:42**
